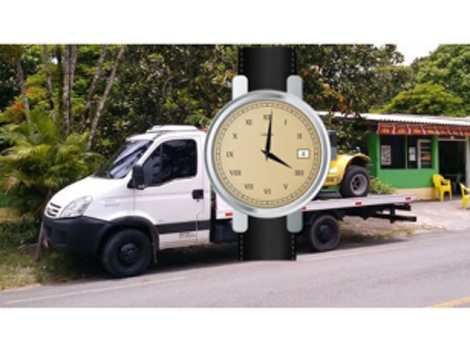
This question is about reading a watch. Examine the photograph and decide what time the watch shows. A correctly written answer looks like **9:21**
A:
**4:01**
